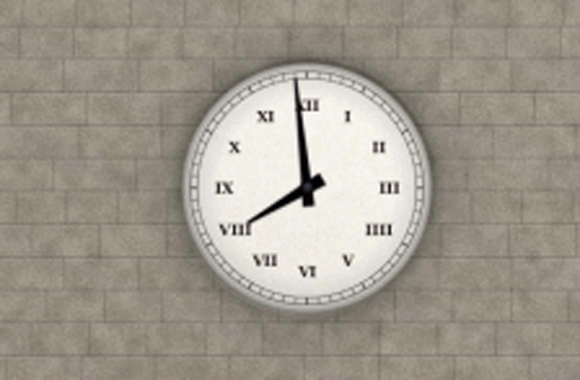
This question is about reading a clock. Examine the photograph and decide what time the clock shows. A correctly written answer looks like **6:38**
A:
**7:59**
